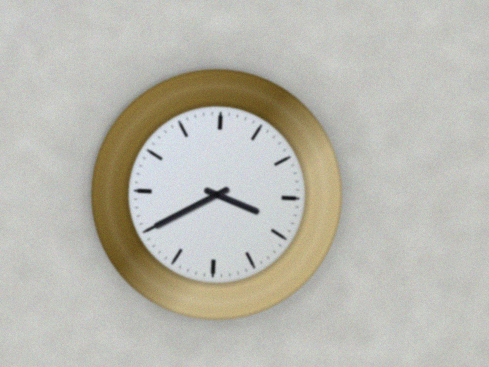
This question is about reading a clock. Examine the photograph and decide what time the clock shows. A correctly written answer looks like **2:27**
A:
**3:40**
